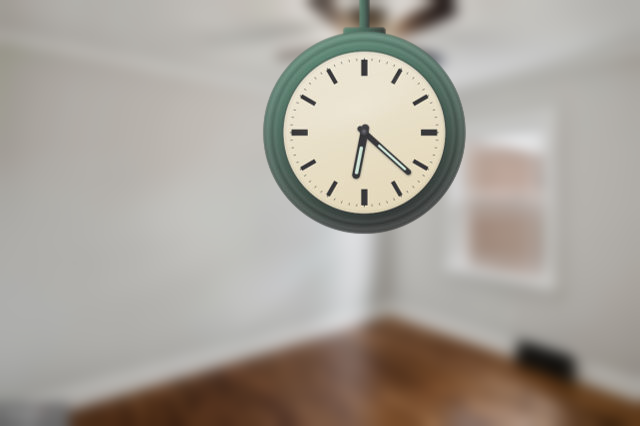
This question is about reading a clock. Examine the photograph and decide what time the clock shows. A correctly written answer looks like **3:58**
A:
**6:22**
